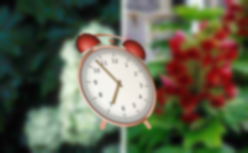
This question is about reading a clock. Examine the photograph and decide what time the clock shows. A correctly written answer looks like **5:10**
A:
**6:53**
